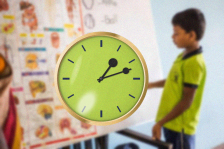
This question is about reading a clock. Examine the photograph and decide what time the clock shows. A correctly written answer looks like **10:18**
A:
**1:12**
